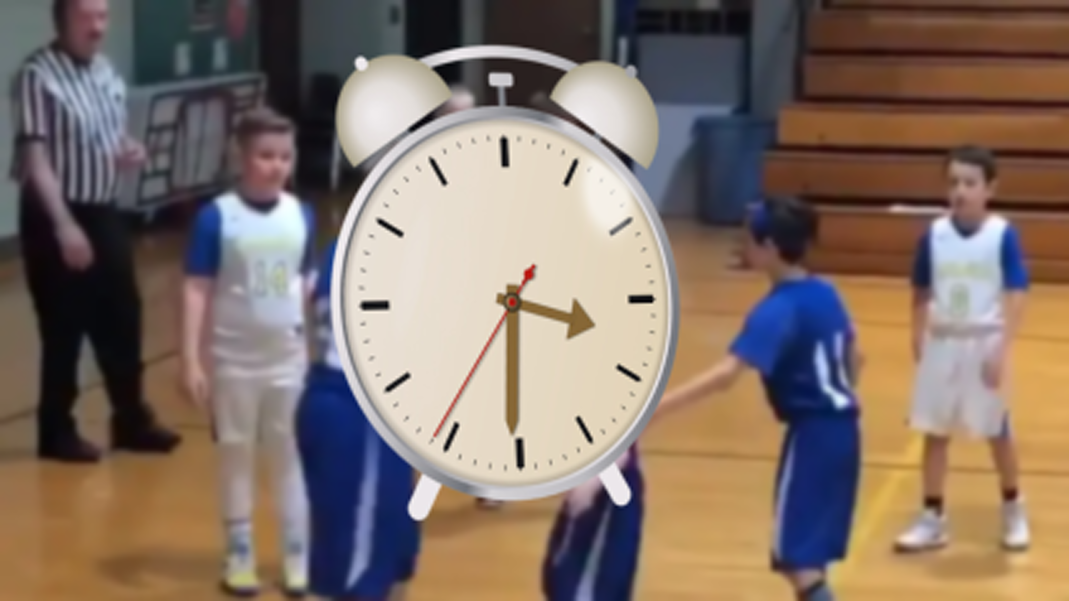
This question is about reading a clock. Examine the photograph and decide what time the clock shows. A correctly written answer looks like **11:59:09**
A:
**3:30:36**
